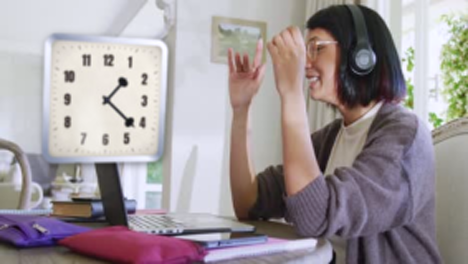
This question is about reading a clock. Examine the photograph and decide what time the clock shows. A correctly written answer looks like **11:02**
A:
**1:22**
